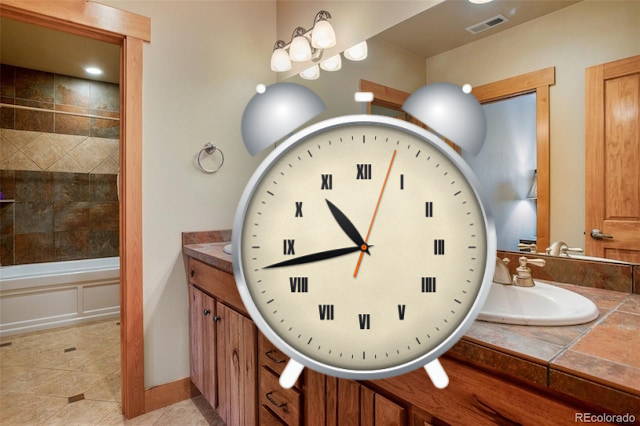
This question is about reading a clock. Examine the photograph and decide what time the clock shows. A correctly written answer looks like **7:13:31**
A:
**10:43:03**
